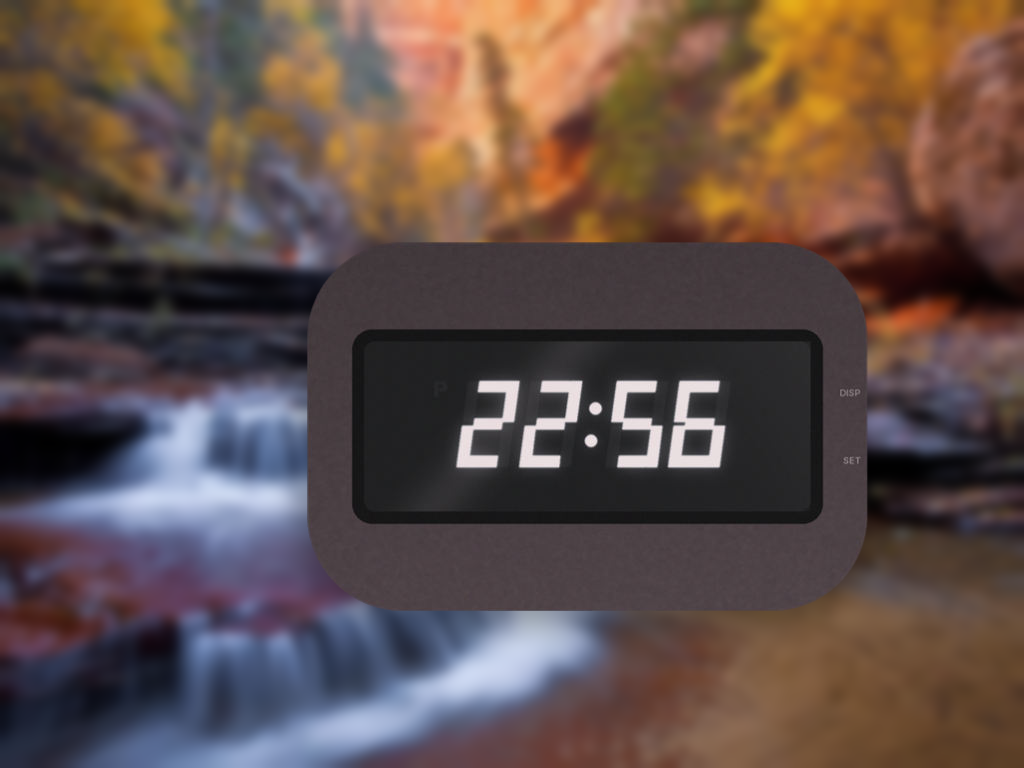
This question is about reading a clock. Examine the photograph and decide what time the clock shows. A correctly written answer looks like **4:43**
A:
**22:56**
